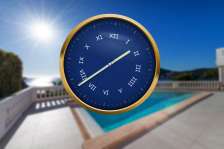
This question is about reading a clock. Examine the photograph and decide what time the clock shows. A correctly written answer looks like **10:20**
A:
**1:38**
